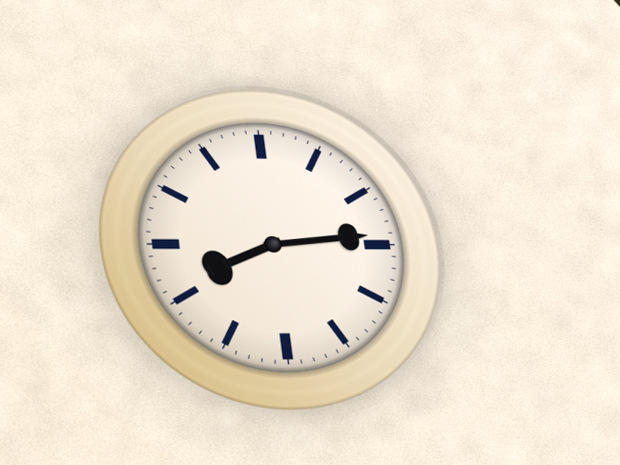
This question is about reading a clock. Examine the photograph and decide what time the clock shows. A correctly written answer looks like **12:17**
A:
**8:14**
